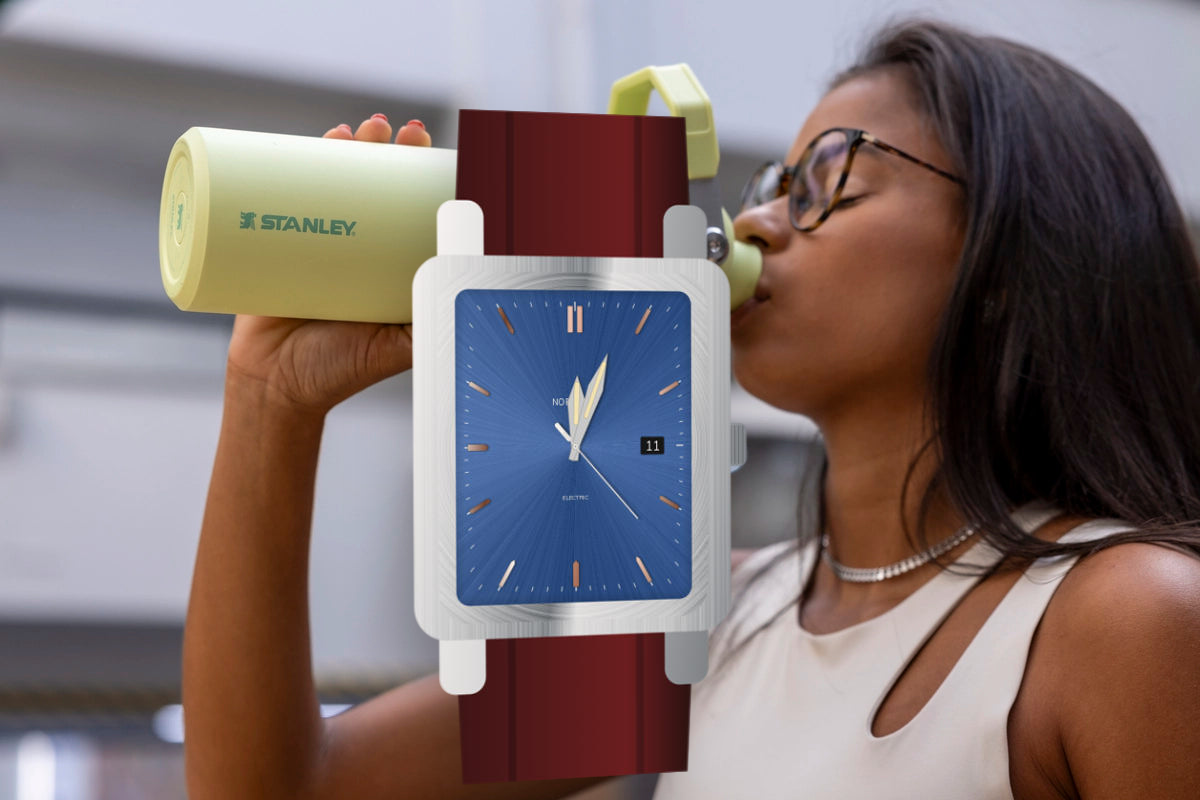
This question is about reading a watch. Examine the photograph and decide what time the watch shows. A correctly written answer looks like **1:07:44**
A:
**12:03:23**
